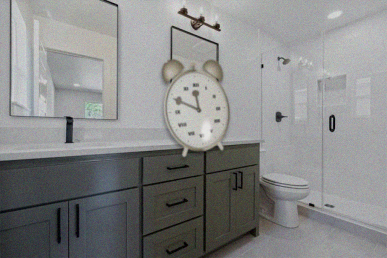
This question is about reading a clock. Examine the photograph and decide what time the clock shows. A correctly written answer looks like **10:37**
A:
**11:49**
